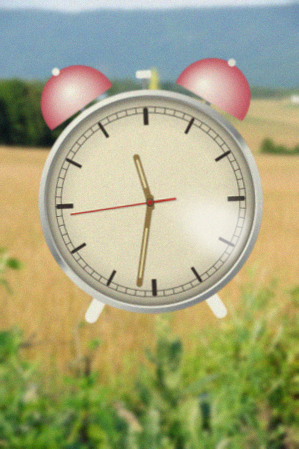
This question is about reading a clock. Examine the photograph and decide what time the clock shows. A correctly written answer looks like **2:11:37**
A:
**11:31:44**
